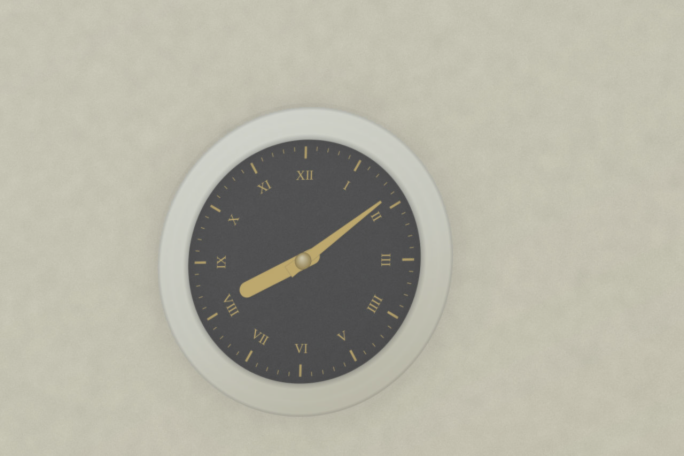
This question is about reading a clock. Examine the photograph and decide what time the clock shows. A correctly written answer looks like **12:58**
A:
**8:09**
